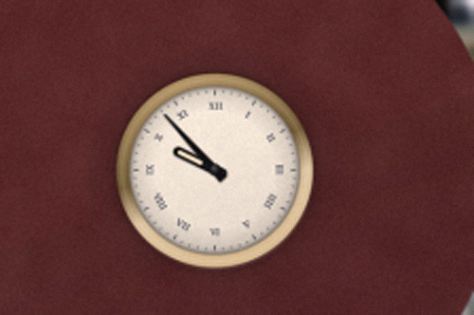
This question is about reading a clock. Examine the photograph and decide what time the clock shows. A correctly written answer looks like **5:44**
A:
**9:53**
